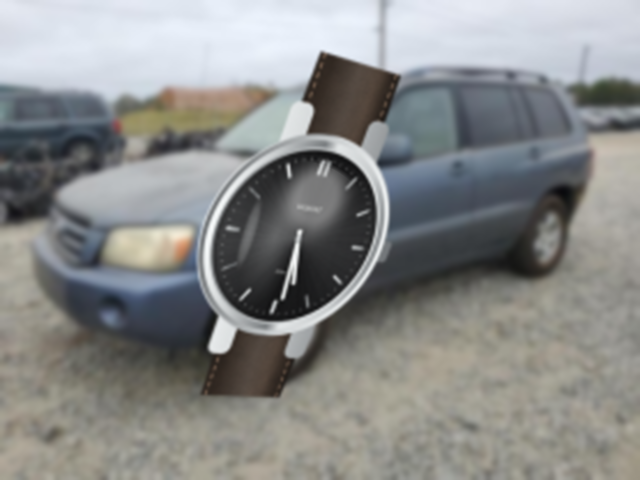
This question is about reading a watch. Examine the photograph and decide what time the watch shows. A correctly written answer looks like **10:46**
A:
**5:29**
